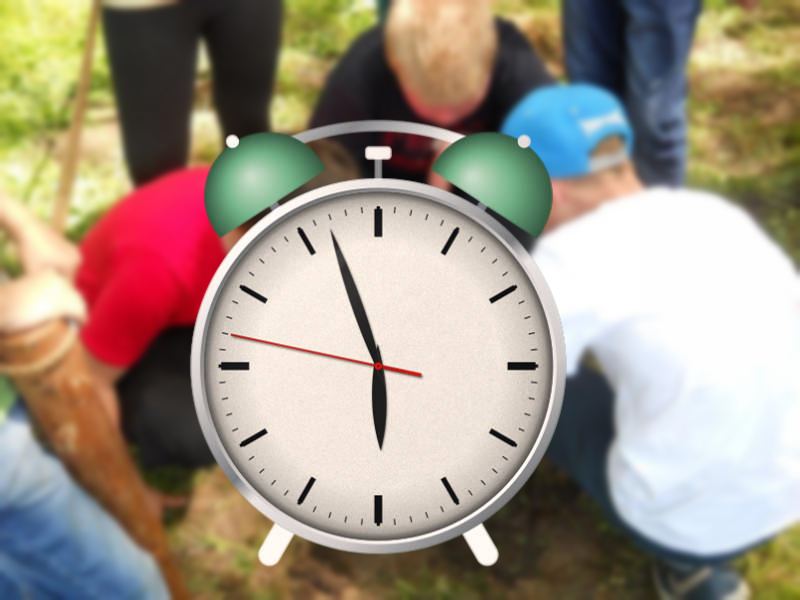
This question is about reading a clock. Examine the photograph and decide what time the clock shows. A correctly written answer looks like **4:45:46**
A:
**5:56:47**
